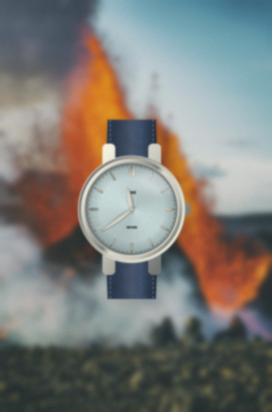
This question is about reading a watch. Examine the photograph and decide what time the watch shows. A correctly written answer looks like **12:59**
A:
**11:39**
